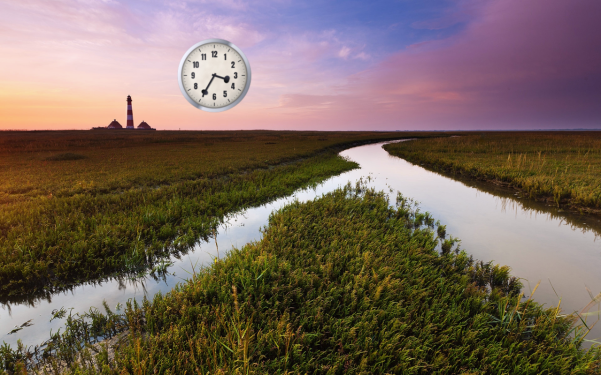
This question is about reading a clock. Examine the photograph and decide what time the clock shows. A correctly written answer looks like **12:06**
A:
**3:35**
